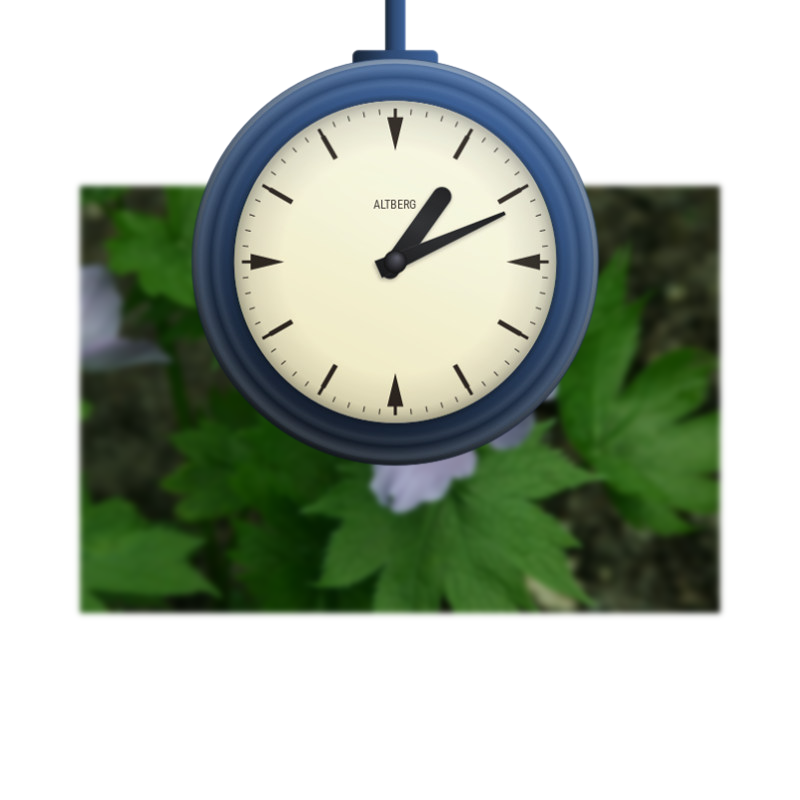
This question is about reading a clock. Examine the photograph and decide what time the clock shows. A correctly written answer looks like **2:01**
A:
**1:11**
